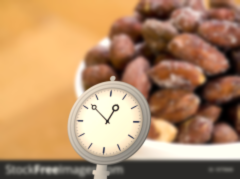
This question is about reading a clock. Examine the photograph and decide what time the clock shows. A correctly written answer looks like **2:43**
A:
**12:52**
